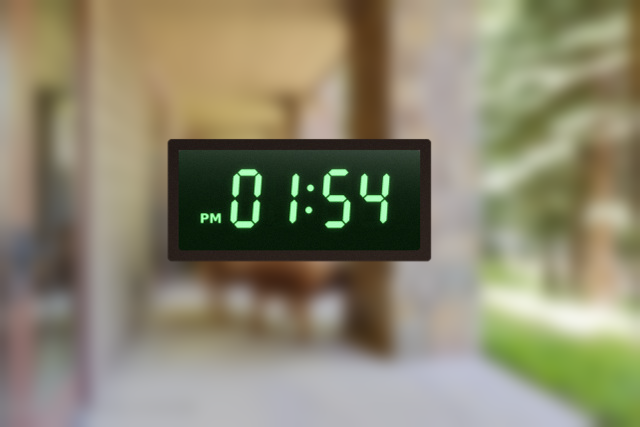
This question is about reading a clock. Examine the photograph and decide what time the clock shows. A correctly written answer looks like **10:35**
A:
**1:54**
